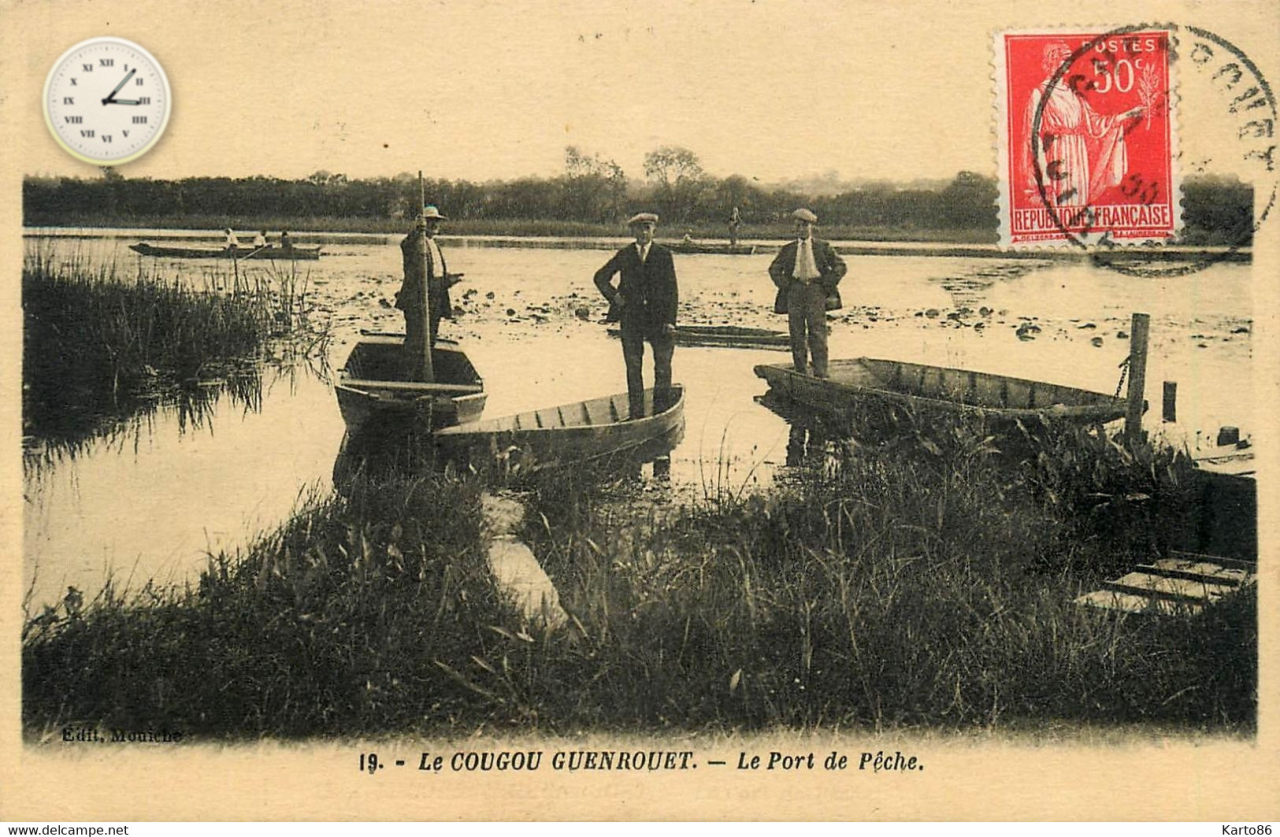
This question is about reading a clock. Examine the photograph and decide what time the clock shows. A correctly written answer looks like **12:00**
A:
**3:07**
